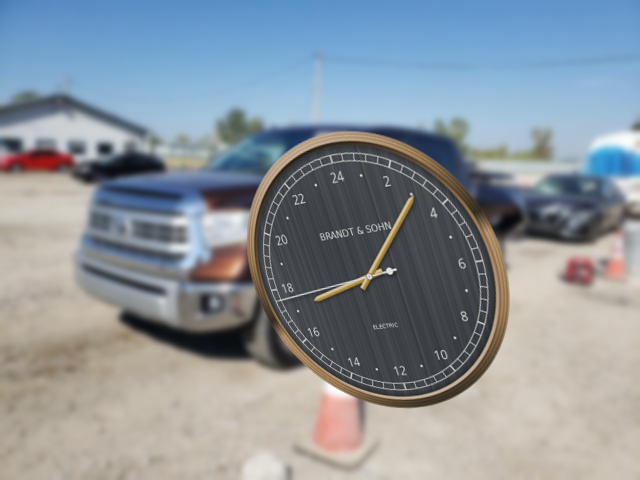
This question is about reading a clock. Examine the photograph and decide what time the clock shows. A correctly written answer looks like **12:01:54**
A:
**17:07:44**
